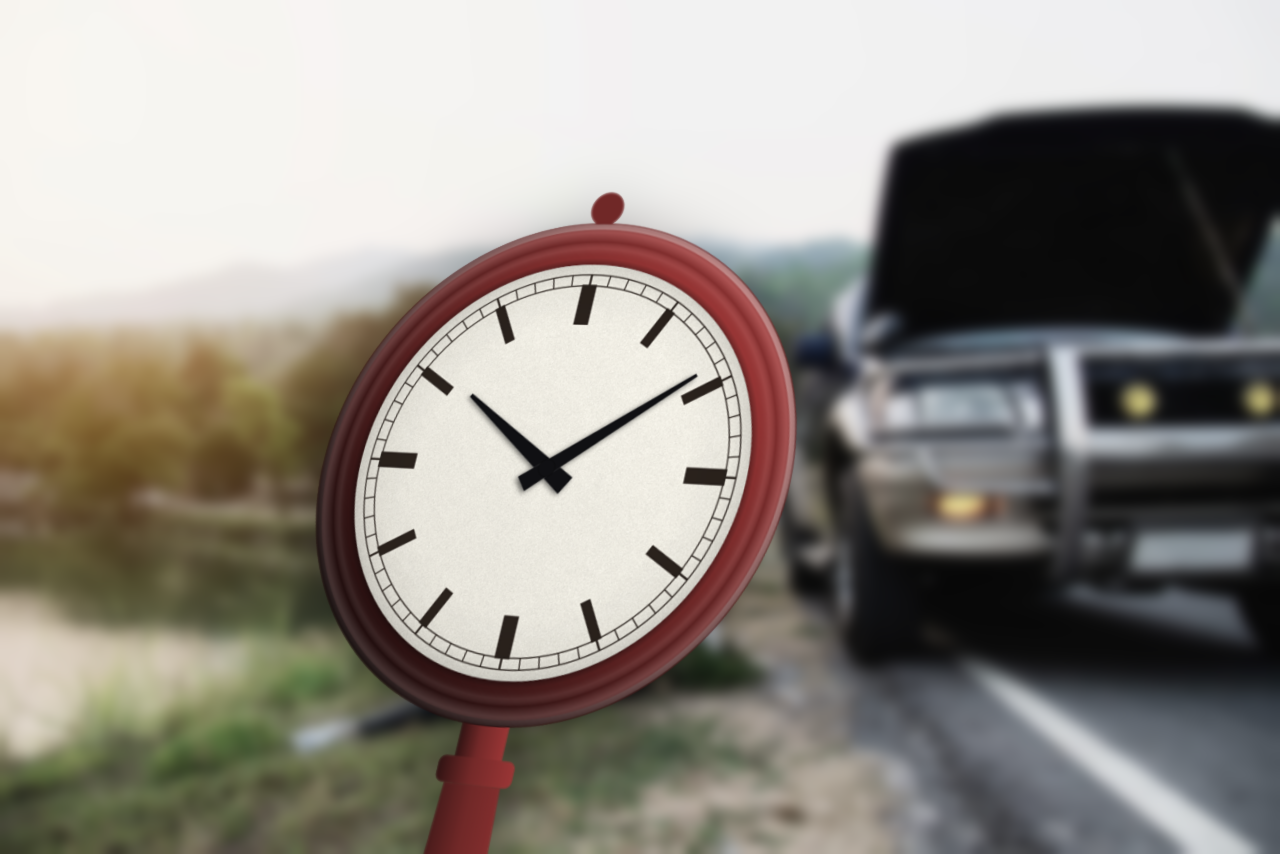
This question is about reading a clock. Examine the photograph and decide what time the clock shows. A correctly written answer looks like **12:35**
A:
**10:09**
